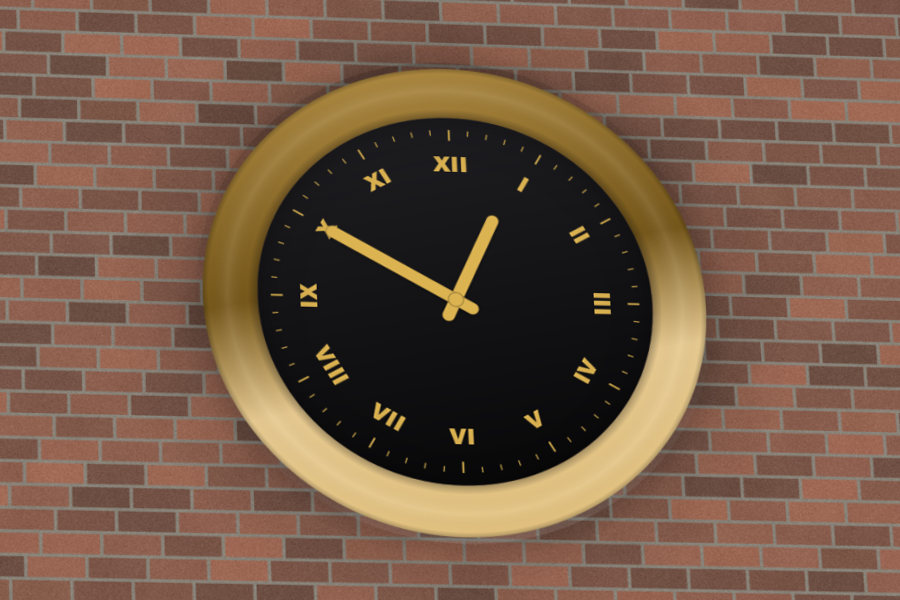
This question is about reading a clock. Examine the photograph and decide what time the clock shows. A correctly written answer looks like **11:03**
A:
**12:50**
